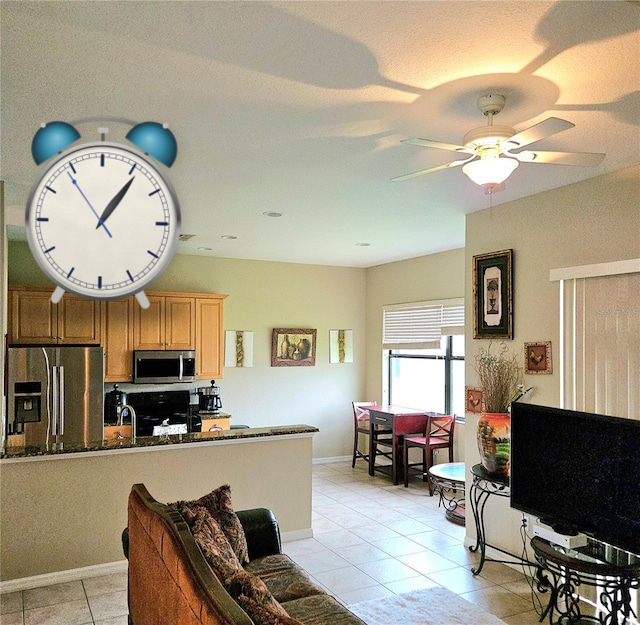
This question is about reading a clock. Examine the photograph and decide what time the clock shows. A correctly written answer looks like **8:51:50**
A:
**1:05:54**
